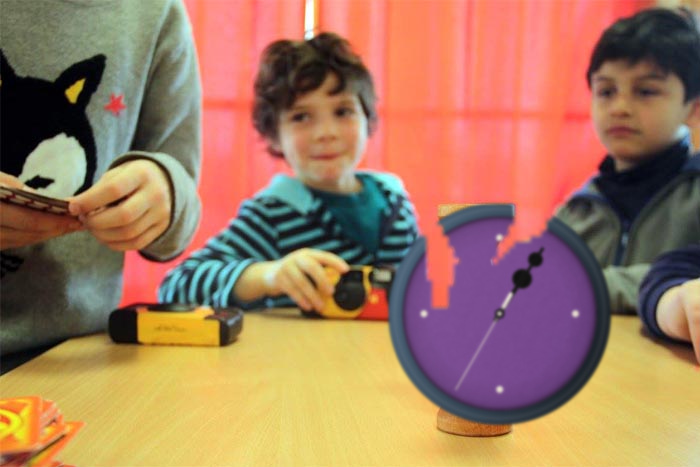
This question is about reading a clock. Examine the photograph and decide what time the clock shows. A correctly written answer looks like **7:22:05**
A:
**1:05:35**
